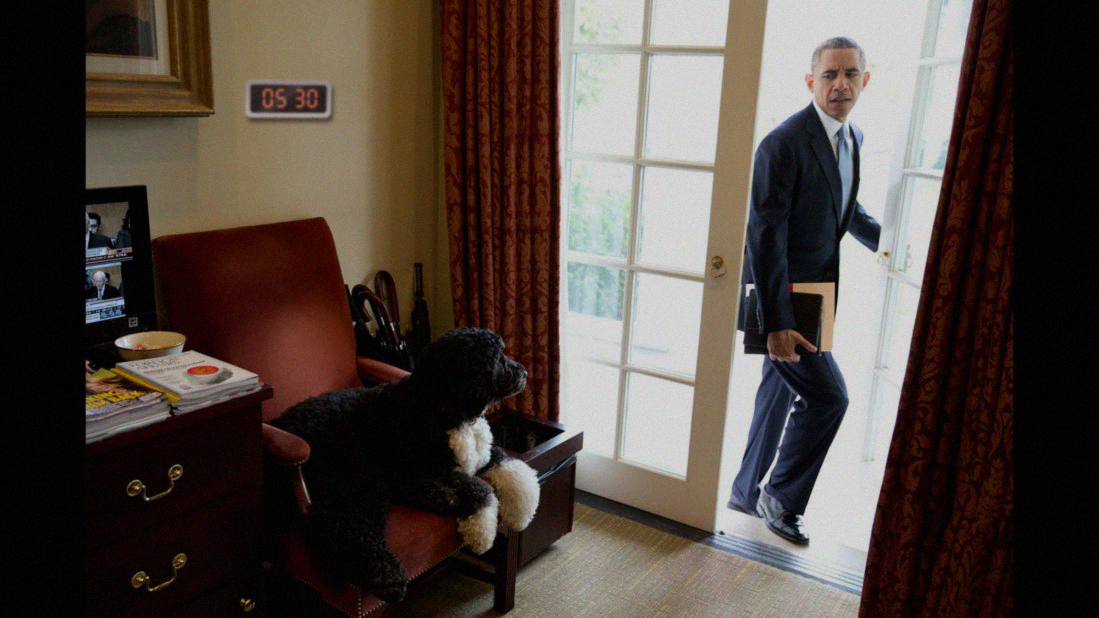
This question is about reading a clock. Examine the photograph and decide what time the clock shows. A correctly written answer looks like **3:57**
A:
**5:30**
